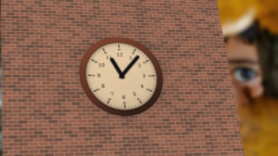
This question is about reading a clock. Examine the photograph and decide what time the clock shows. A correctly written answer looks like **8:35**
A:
**11:07**
